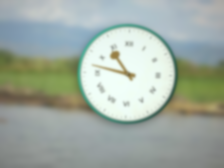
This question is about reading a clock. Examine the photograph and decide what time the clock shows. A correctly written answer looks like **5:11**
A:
**10:47**
